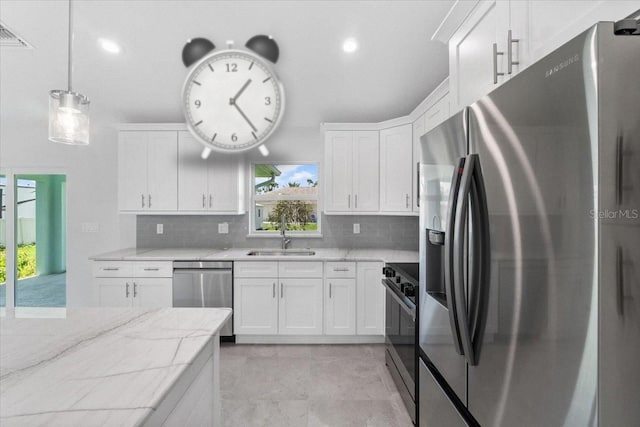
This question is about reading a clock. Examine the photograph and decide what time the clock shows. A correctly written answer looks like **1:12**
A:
**1:24**
